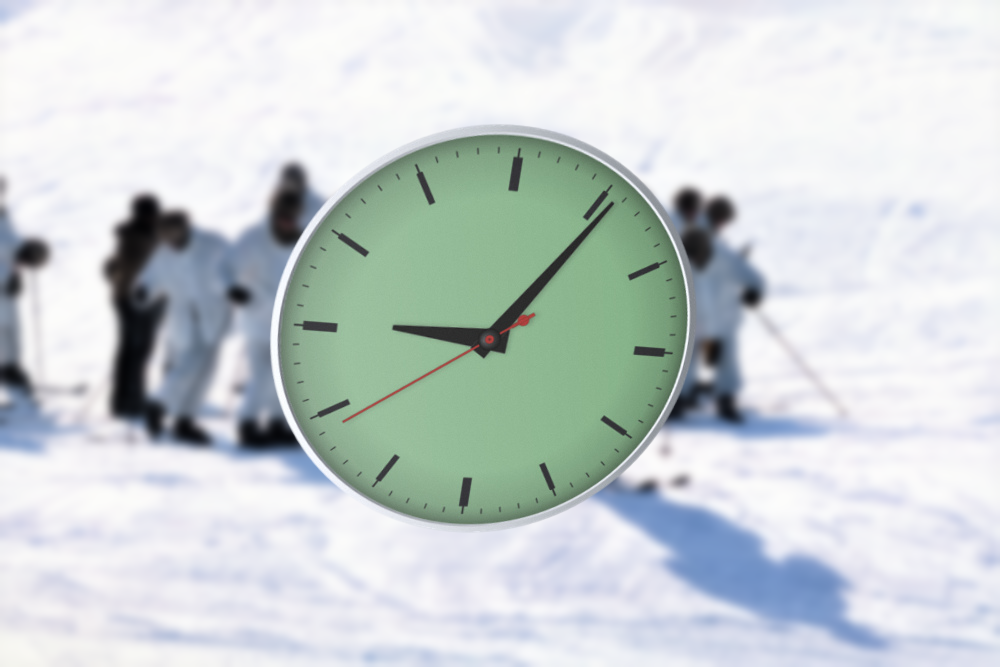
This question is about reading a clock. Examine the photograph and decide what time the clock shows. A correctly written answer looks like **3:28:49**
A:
**9:05:39**
